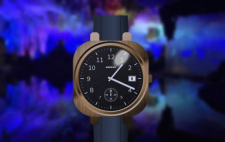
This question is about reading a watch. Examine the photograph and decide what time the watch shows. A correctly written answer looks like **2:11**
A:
**1:19**
